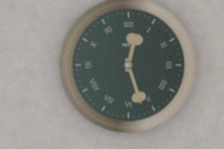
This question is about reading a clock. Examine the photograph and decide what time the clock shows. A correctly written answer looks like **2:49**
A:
**12:27**
